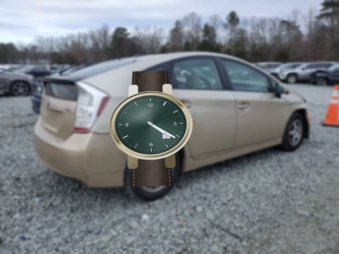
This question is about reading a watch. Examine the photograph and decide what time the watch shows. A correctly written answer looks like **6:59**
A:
**4:21**
